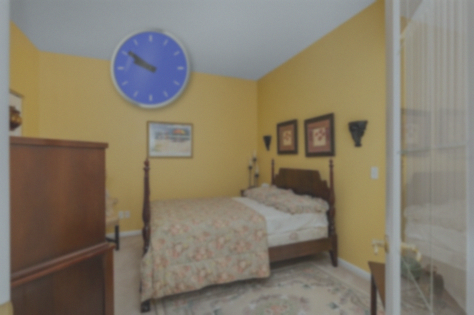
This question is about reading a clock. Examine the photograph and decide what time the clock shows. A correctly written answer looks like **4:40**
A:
**9:51**
